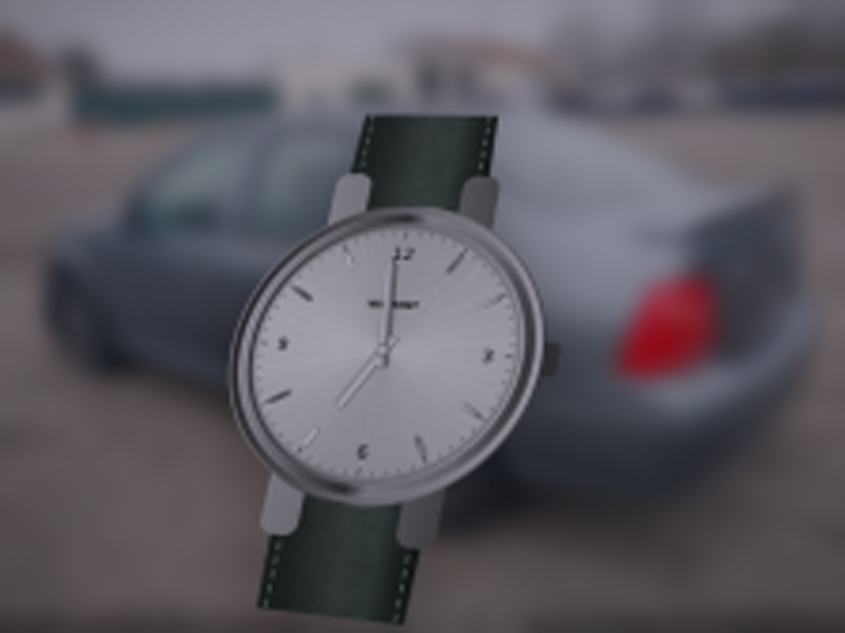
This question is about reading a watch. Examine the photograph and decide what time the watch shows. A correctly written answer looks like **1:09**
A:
**6:59**
